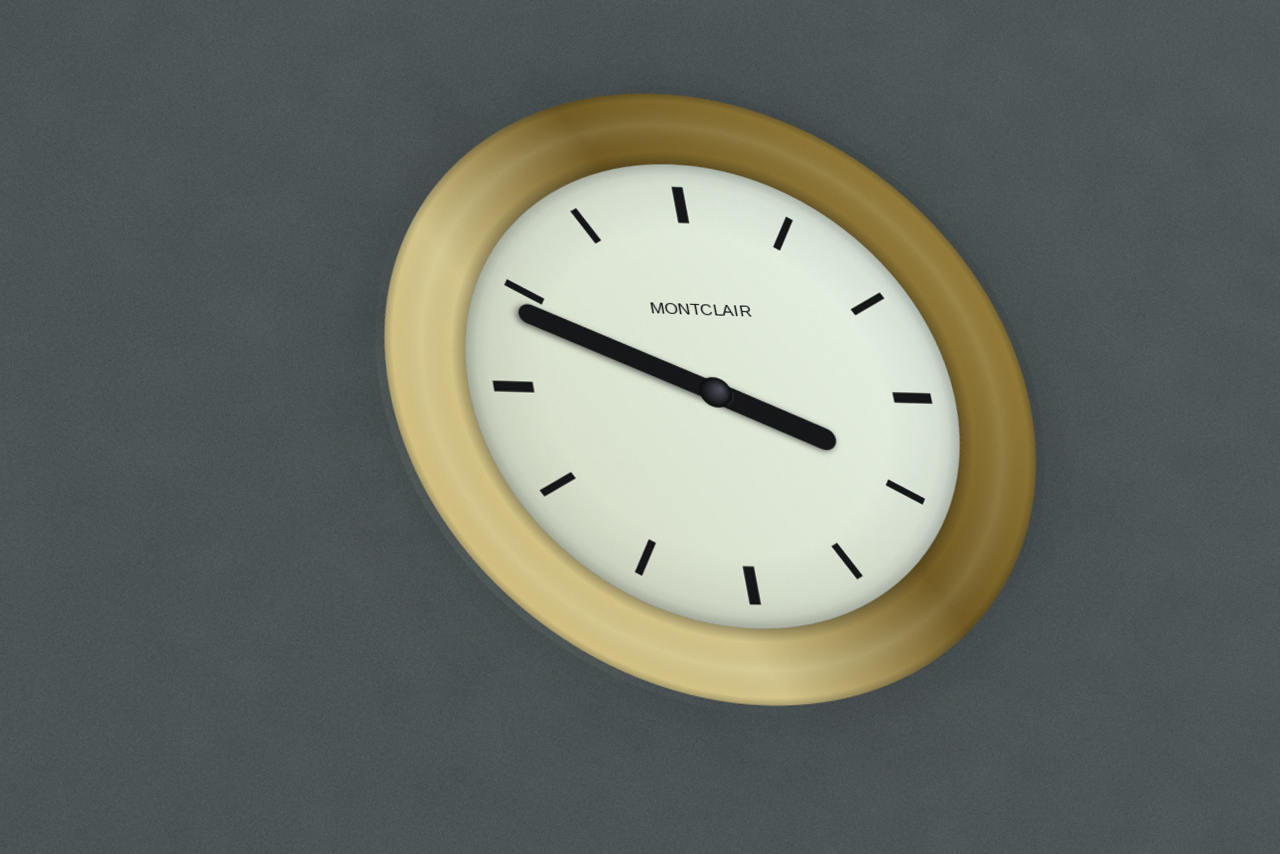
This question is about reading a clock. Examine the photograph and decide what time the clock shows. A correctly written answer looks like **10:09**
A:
**3:49**
